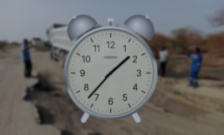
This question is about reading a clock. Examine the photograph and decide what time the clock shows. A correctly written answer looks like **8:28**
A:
**1:37**
